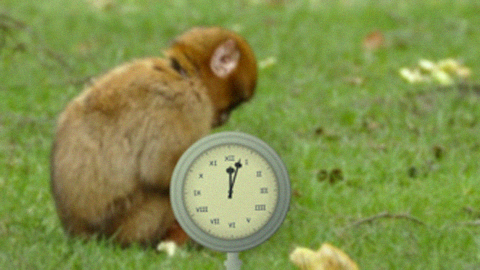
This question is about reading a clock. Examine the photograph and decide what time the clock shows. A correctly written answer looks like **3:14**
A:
**12:03**
